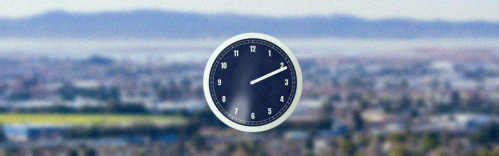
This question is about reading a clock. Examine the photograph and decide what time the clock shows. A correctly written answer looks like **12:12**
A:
**2:11**
